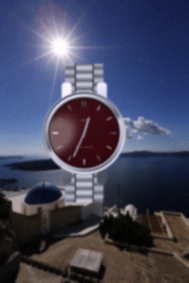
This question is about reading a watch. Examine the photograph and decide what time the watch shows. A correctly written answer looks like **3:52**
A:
**12:34**
